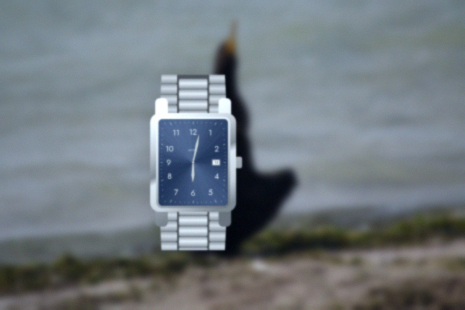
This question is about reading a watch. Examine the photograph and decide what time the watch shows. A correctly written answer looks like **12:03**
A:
**6:02**
